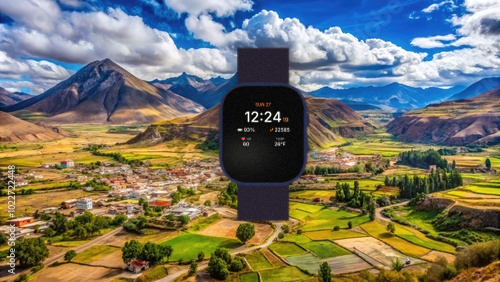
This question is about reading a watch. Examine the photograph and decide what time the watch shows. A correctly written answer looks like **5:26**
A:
**12:24**
